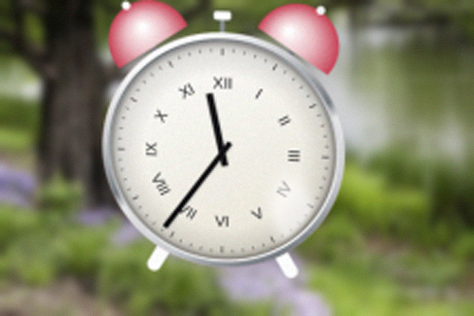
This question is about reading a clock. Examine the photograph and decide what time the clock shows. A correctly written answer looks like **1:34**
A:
**11:36**
